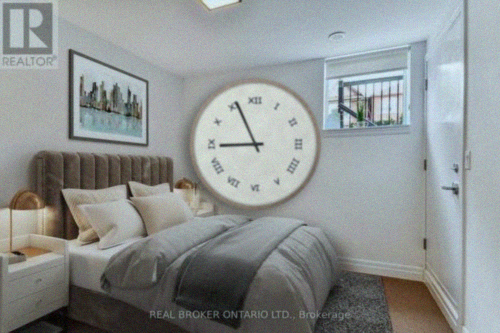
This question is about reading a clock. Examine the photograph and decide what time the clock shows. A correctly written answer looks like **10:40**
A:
**8:56**
